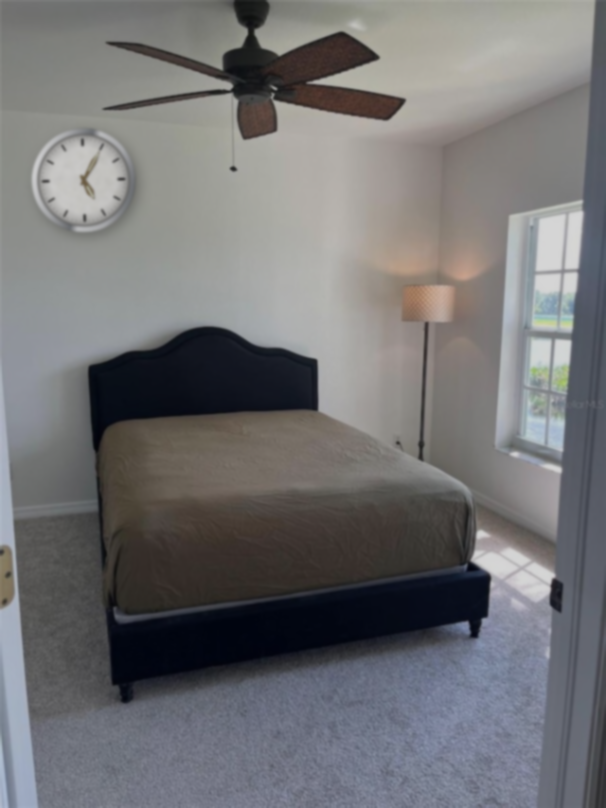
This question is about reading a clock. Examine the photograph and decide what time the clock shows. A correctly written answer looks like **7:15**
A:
**5:05**
